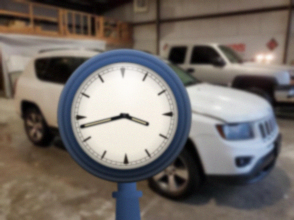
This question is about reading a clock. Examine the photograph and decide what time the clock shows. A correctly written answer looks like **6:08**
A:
**3:43**
